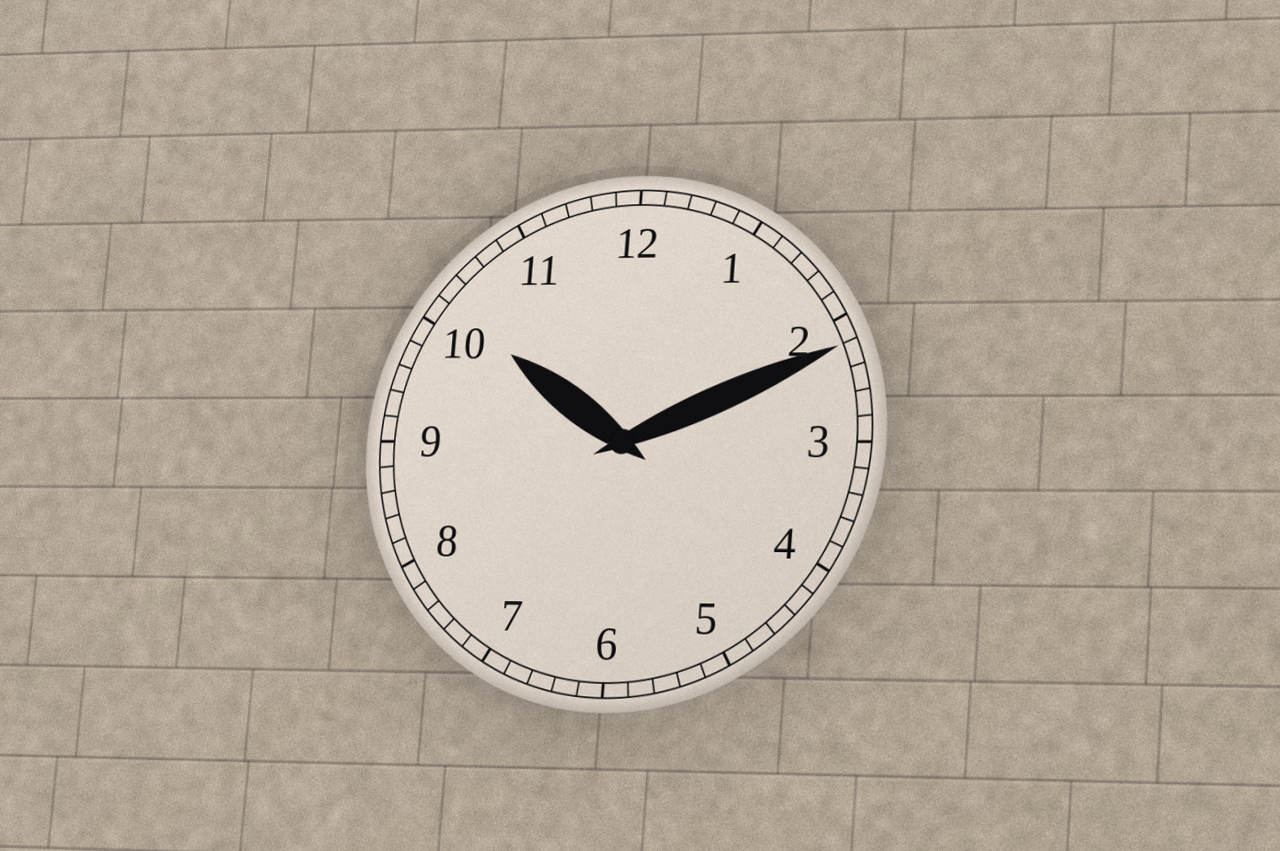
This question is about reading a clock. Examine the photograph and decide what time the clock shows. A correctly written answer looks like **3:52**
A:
**10:11**
